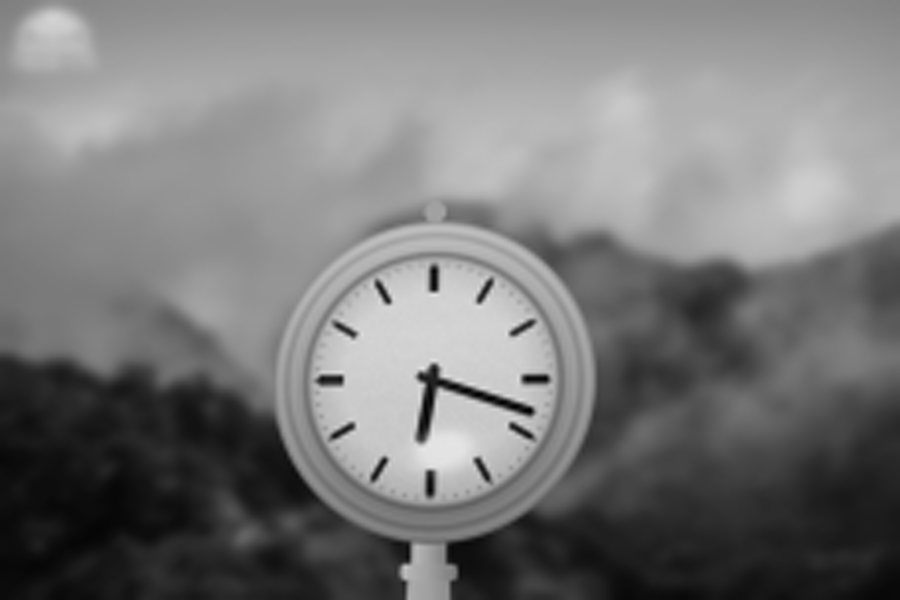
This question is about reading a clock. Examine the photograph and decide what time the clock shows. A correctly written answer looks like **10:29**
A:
**6:18**
